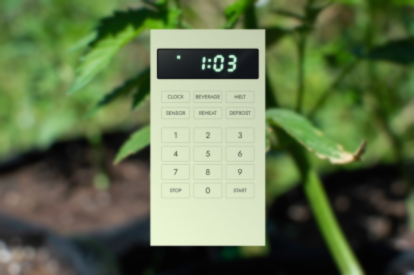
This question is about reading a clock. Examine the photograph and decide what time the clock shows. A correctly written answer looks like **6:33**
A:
**1:03**
